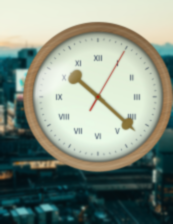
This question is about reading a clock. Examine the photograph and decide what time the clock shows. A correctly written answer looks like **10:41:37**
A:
**10:22:05**
